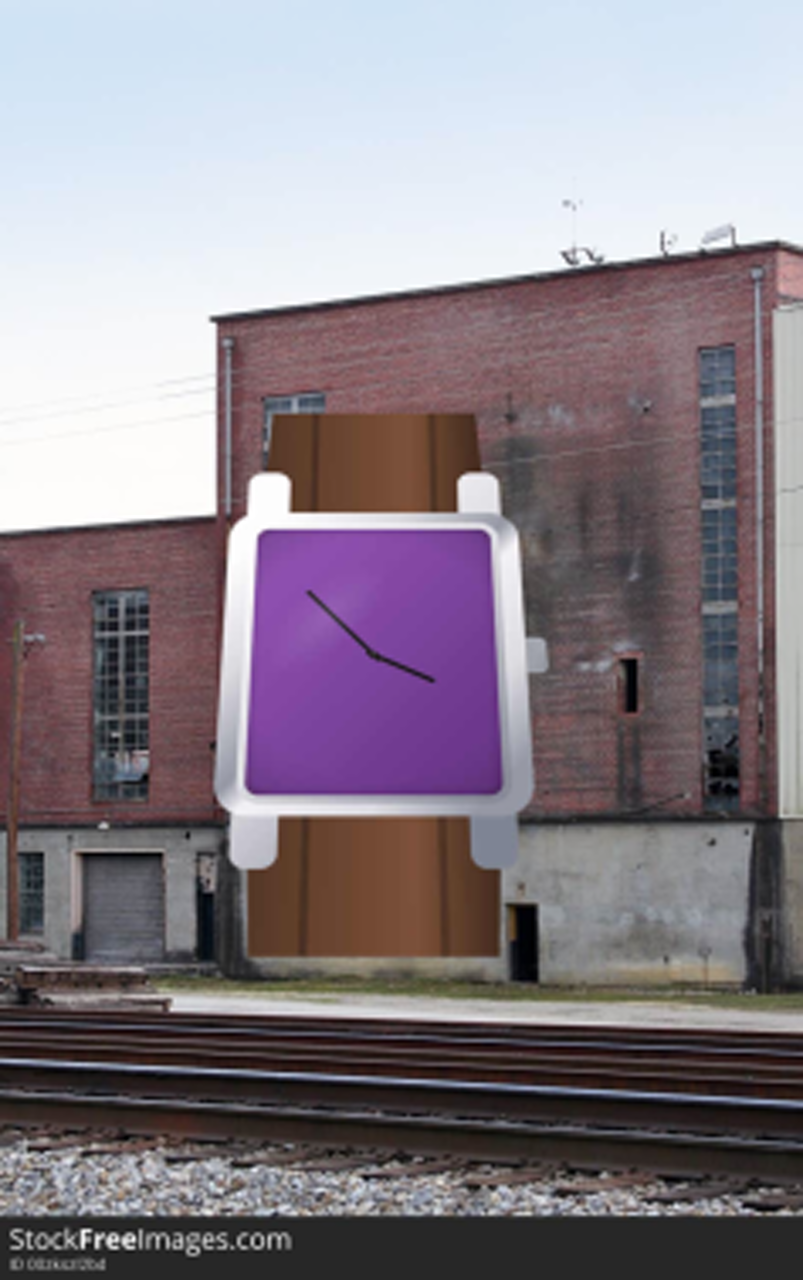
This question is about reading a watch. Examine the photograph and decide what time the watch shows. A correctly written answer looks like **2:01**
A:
**3:53**
